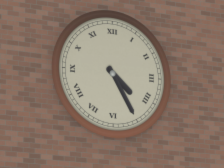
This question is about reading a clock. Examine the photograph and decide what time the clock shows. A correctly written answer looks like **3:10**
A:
**4:25**
